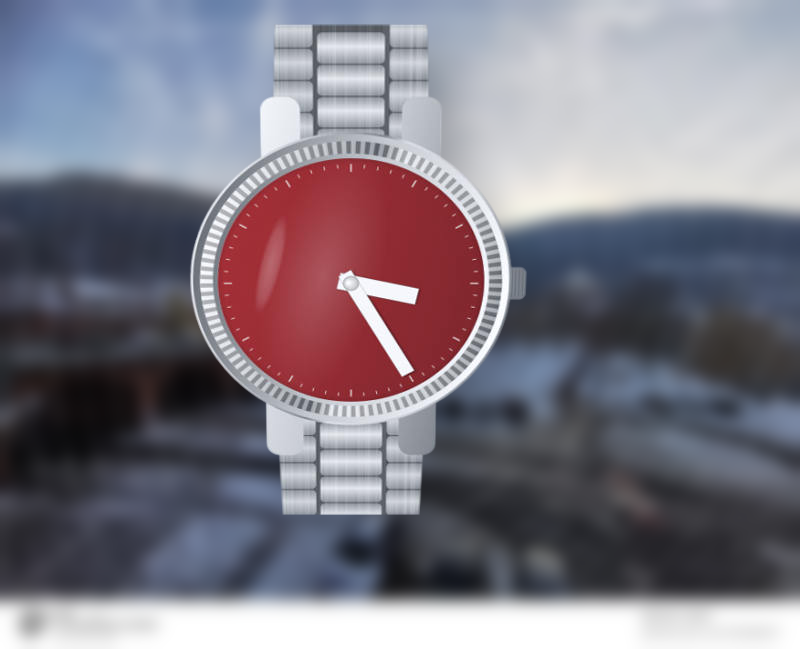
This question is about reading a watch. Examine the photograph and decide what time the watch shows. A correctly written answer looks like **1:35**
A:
**3:25**
